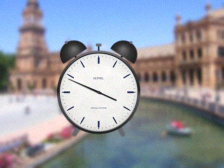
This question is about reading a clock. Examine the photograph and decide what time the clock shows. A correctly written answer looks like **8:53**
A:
**3:49**
